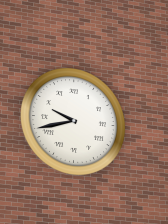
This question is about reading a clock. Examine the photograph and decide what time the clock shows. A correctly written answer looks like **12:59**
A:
**9:42**
